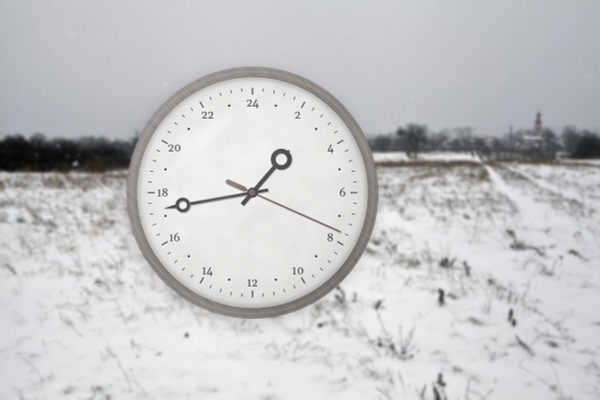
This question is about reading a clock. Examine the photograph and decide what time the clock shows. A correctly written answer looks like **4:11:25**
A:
**2:43:19**
